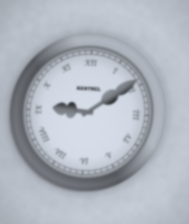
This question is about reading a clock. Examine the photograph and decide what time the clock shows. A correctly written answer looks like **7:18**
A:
**9:09**
